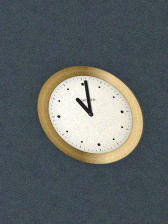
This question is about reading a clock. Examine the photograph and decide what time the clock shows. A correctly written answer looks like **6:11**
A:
**11:01**
